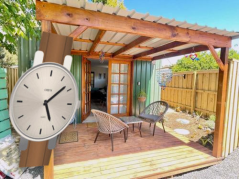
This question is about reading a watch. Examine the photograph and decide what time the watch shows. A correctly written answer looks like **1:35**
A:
**5:08**
